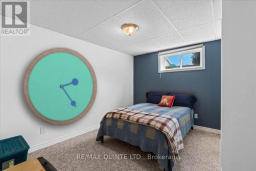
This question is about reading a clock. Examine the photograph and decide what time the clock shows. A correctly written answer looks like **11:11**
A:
**2:24**
